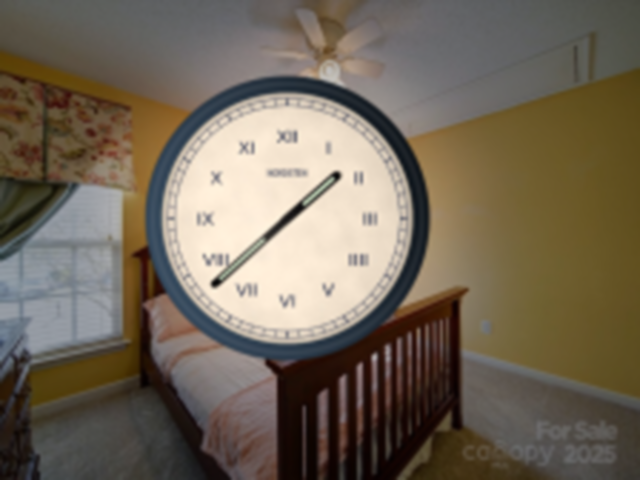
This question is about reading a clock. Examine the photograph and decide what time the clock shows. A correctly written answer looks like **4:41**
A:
**1:38**
